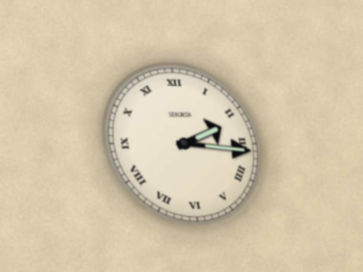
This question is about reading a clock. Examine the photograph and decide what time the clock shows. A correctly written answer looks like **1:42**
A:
**2:16**
